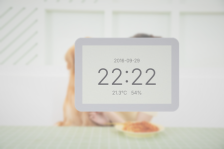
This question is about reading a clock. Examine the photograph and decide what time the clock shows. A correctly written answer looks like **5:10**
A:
**22:22**
